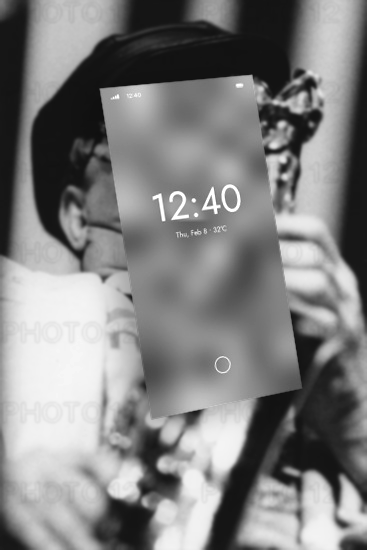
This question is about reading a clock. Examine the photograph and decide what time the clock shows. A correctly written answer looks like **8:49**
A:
**12:40**
